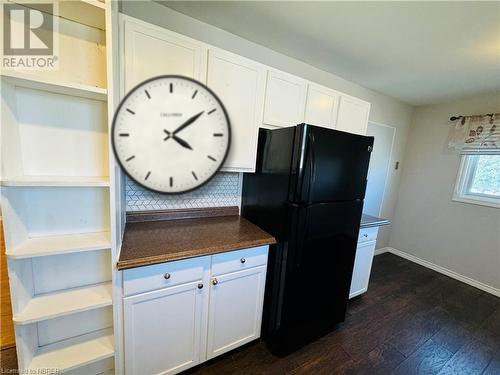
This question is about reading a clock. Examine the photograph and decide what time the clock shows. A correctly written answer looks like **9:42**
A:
**4:09**
